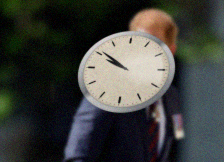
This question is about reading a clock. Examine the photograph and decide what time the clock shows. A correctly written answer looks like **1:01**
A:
**9:51**
